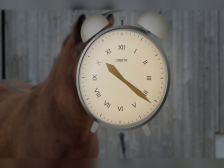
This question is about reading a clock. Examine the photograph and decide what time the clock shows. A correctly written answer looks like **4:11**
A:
**10:21**
